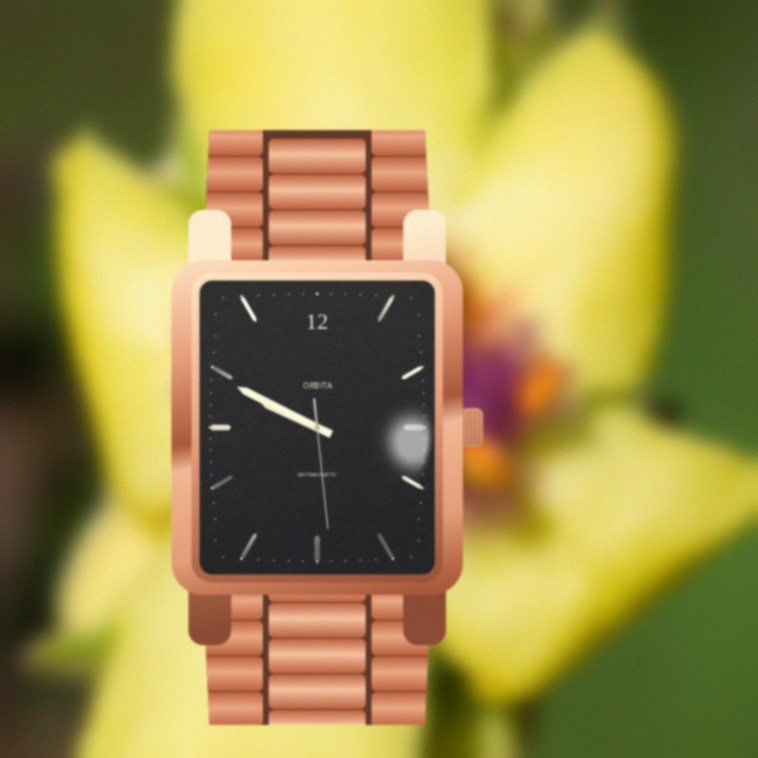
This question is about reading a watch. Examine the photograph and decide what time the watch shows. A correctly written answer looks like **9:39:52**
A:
**9:49:29**
